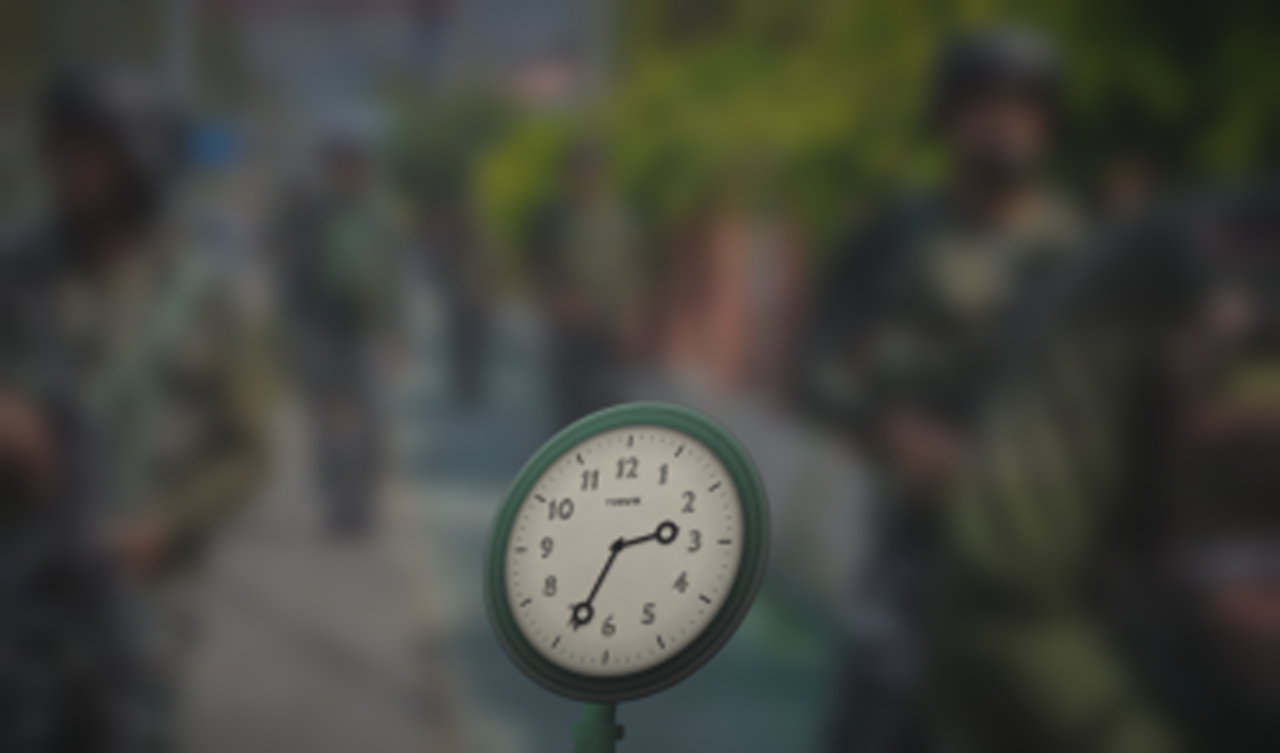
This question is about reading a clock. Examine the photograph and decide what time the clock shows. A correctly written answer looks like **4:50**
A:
**2:34**
